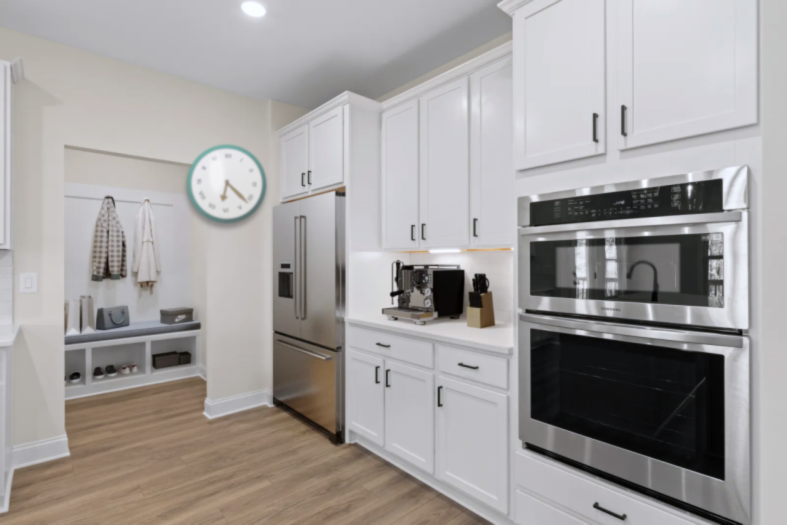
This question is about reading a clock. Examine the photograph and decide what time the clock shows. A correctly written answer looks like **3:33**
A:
**6:22**
